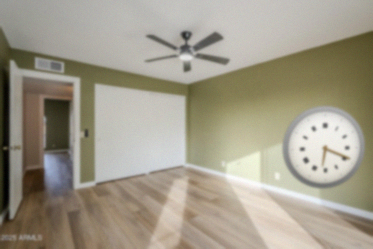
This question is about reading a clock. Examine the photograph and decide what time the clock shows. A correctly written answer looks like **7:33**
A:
**6:19**
